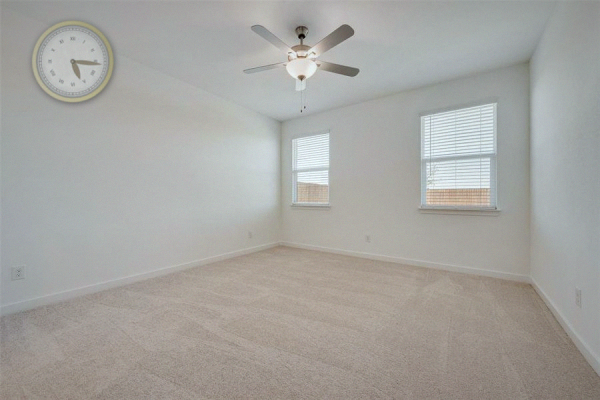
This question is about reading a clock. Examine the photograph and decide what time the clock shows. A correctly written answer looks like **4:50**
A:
**5:16**
